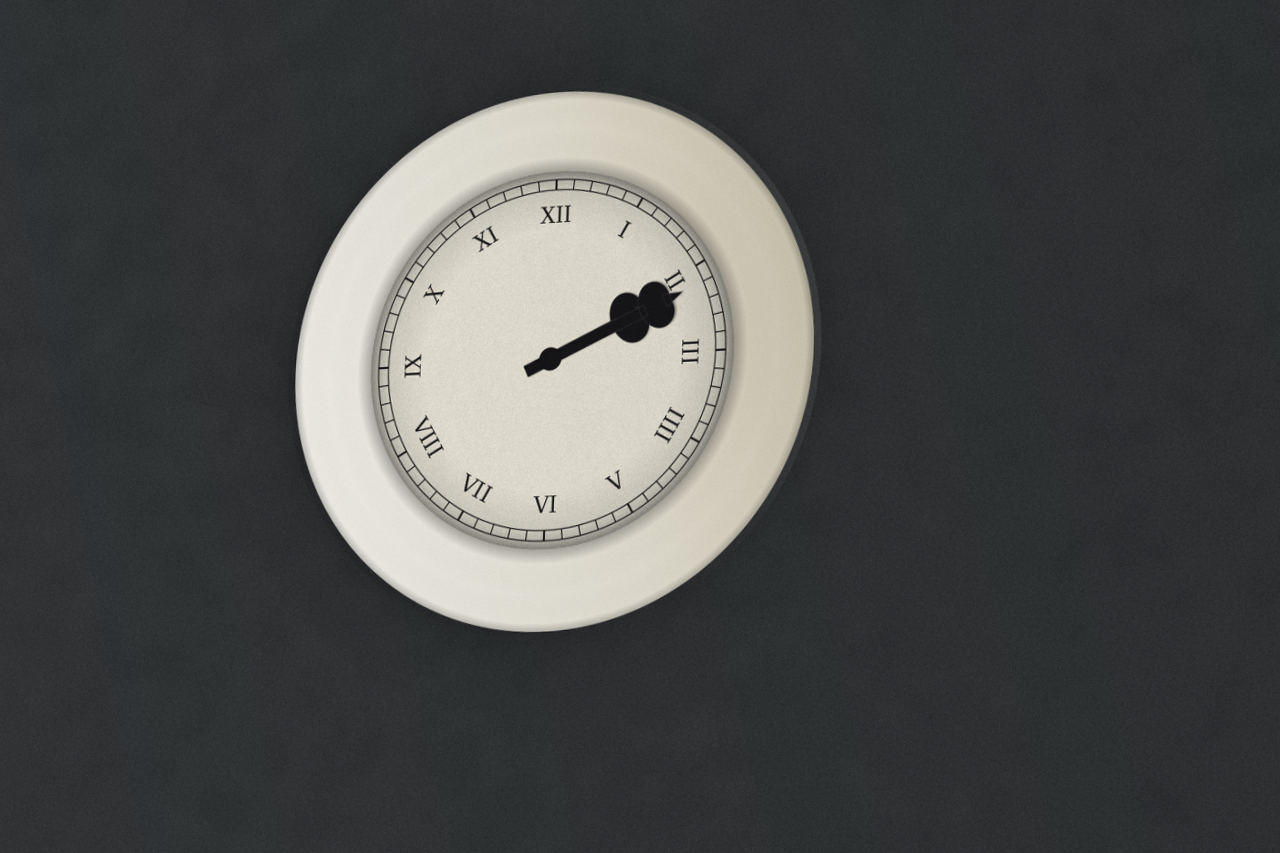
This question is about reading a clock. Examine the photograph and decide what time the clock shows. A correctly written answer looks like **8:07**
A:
**2:11**
